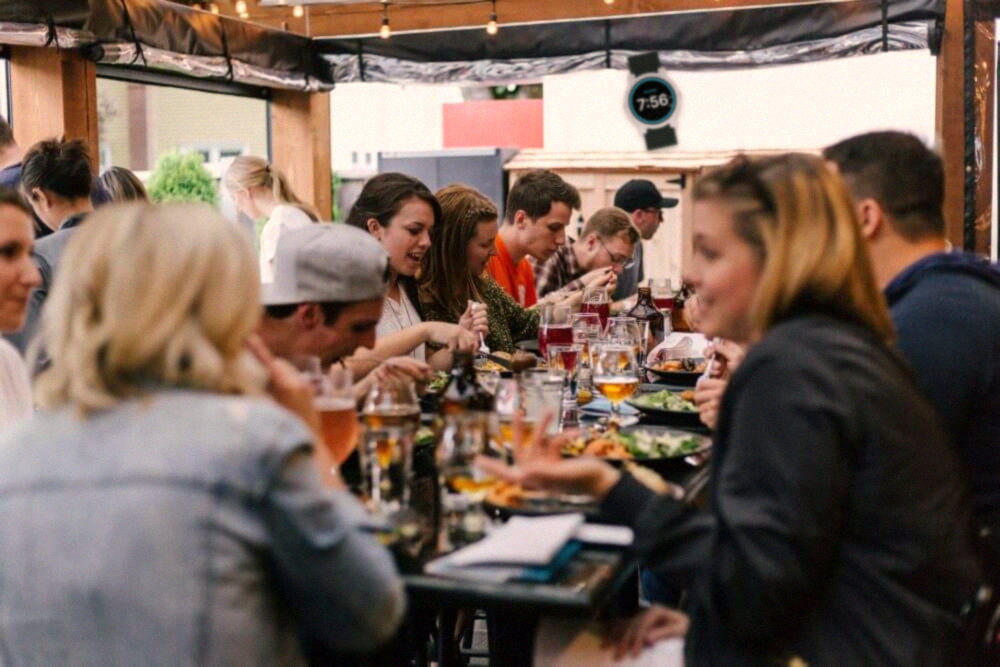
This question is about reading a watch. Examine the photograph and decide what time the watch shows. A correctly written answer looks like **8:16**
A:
**7:56**
